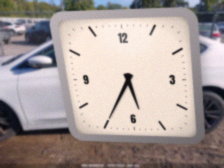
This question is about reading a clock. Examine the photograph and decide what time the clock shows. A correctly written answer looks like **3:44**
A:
**5:35**
